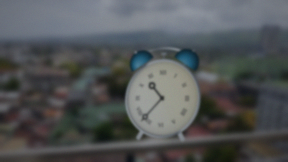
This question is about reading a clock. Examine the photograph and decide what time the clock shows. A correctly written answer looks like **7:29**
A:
**10:37**
